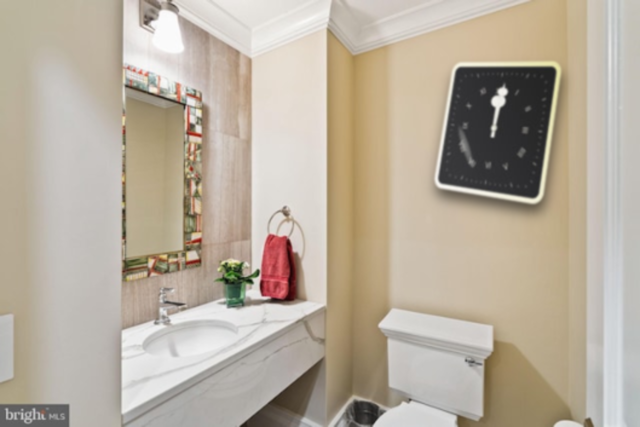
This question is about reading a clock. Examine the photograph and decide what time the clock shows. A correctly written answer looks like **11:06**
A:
**12:01**
